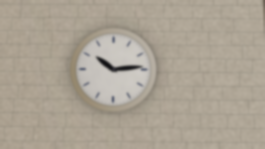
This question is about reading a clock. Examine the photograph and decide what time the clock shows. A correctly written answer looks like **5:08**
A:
**10:14**
